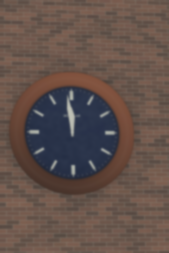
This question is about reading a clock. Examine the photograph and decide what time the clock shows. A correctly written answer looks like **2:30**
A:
**11:59**
